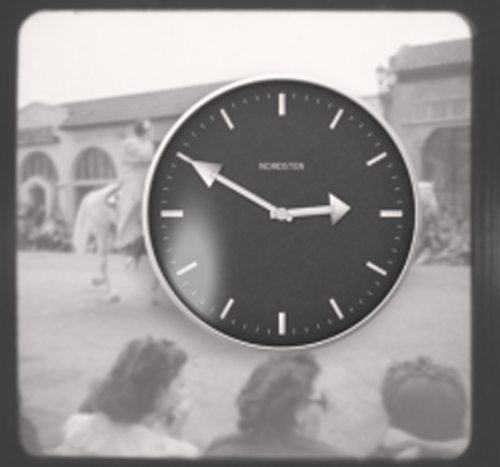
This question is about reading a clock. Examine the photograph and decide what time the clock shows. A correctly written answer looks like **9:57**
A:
**2:50**
